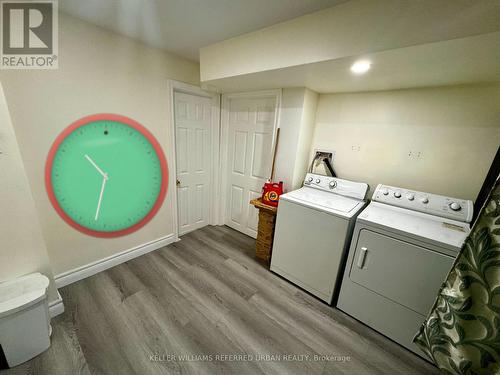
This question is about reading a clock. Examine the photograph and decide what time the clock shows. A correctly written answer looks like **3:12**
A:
**10:32**
